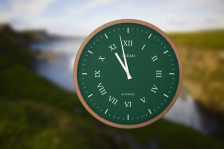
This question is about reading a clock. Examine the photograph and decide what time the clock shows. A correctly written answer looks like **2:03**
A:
**10:58**
